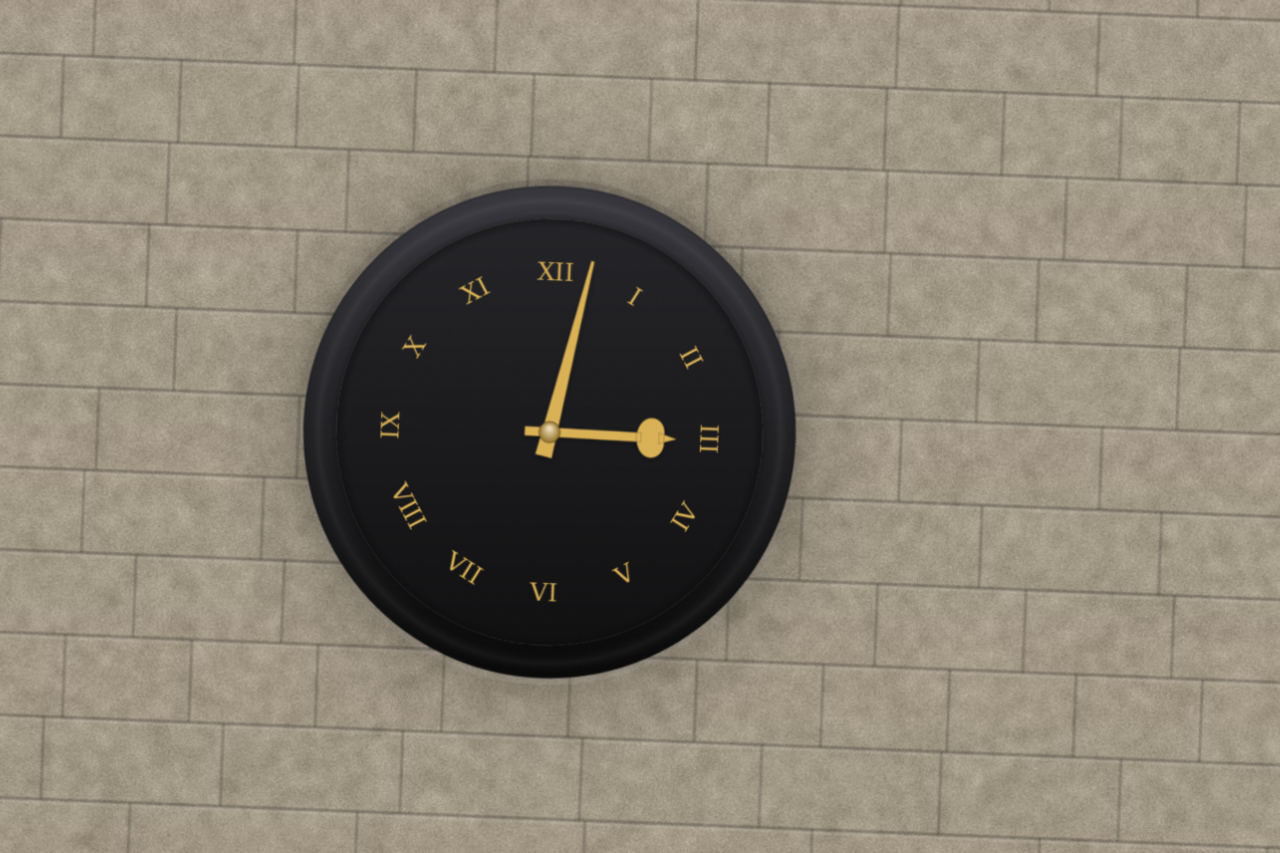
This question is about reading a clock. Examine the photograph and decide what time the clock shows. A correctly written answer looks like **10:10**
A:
**3:02**
